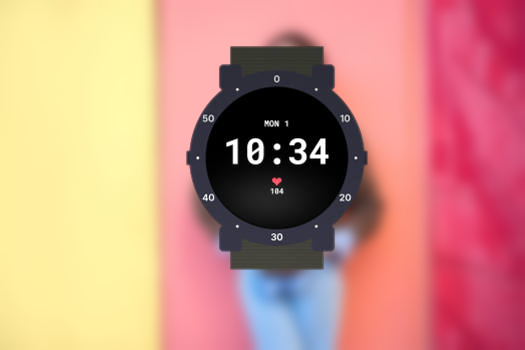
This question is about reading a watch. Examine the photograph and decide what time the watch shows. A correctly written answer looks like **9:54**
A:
**10:34**
